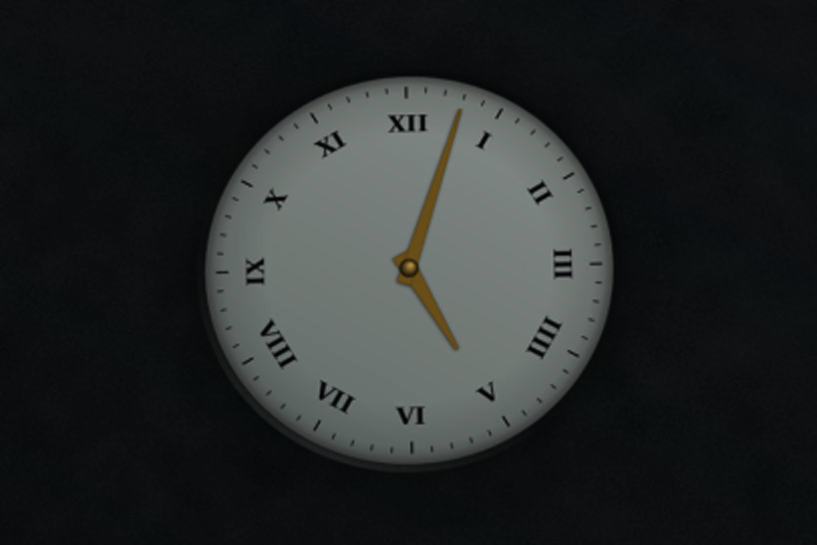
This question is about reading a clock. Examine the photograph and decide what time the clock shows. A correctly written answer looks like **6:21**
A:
**5:03**
